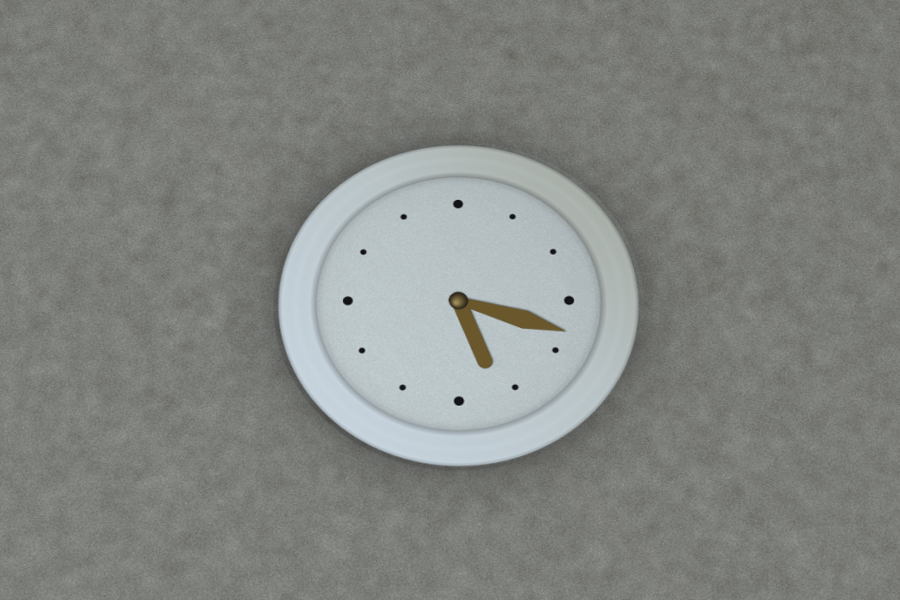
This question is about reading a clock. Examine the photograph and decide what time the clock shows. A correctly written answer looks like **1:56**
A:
**5:18**
